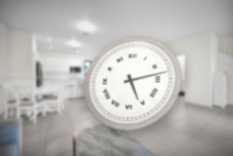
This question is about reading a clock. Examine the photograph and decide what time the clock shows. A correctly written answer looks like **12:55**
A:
**5:13**
